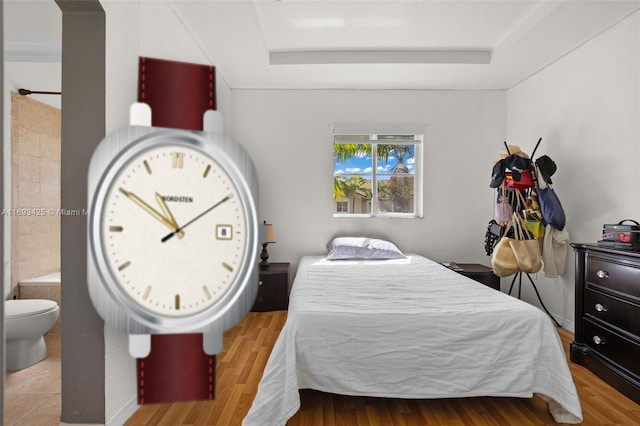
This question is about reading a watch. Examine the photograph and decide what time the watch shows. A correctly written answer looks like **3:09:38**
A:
**10:50:10**
